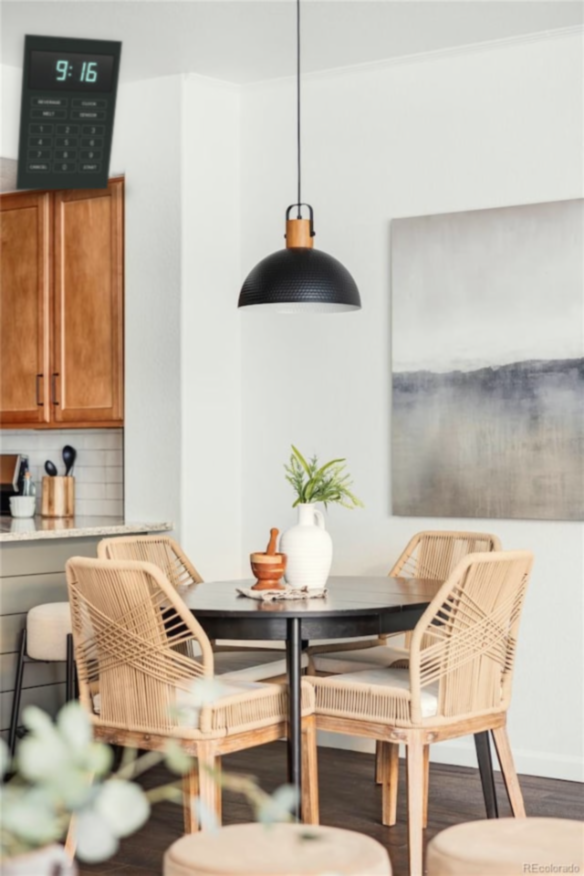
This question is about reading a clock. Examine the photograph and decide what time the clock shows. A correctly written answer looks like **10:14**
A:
**9:16**
